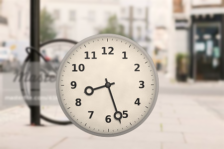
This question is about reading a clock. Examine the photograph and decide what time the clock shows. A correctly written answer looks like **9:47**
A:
**8:27**
